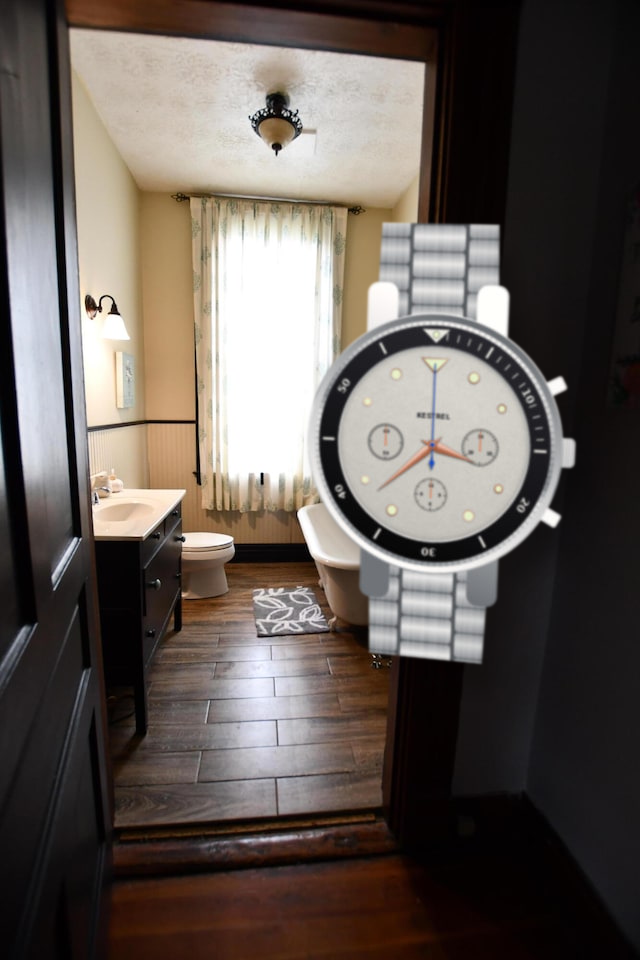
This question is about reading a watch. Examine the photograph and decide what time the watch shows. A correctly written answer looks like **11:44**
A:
**3:38**
